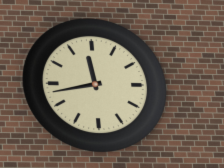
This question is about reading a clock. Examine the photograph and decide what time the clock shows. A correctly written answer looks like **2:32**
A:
**11:43**
